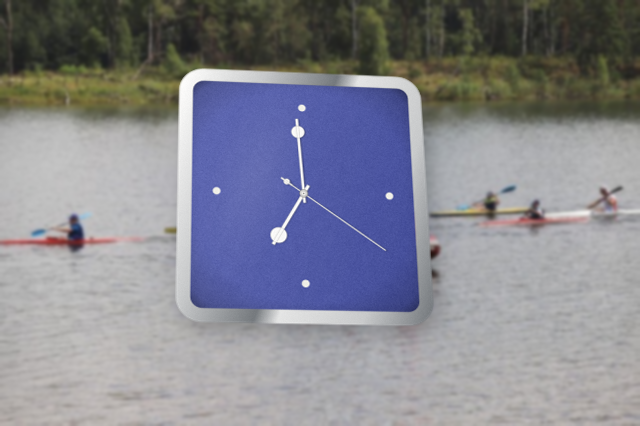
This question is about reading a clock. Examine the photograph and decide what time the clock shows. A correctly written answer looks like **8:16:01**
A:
**6:59:21**
